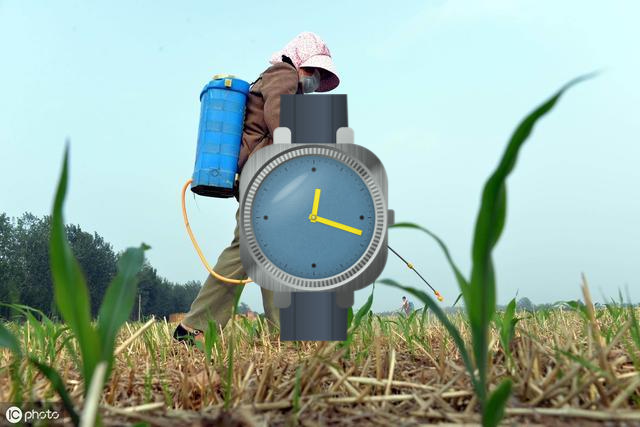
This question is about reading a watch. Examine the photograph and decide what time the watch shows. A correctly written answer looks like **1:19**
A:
**12:18**
